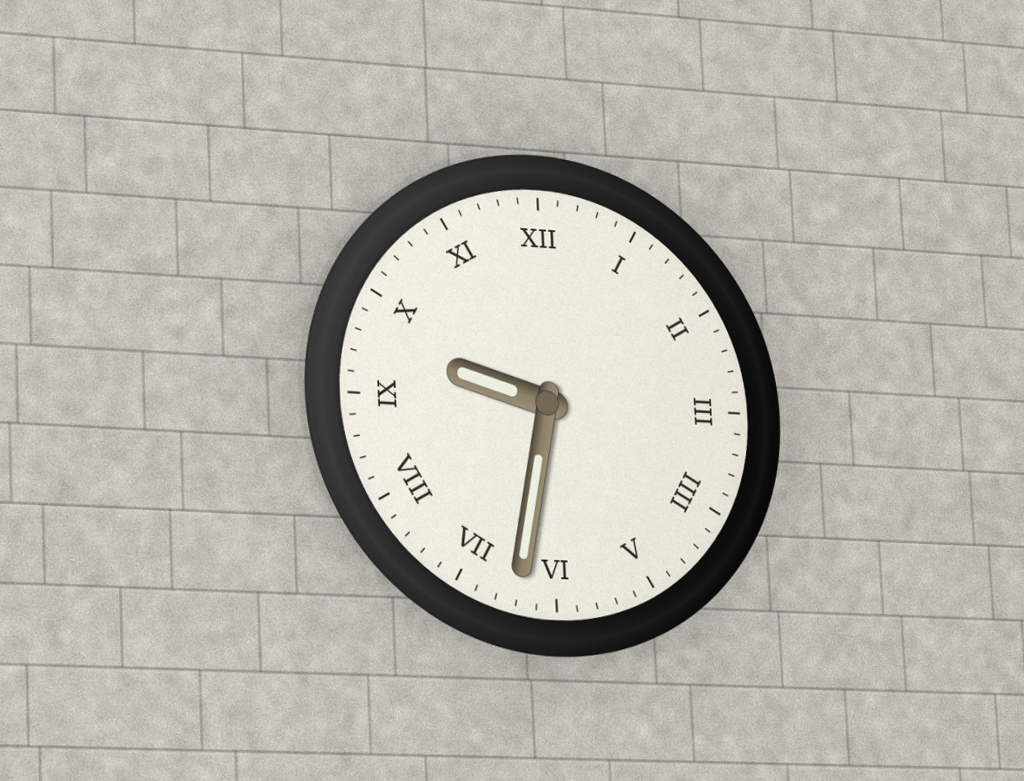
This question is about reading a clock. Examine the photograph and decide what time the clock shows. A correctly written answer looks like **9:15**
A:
**9:32**
